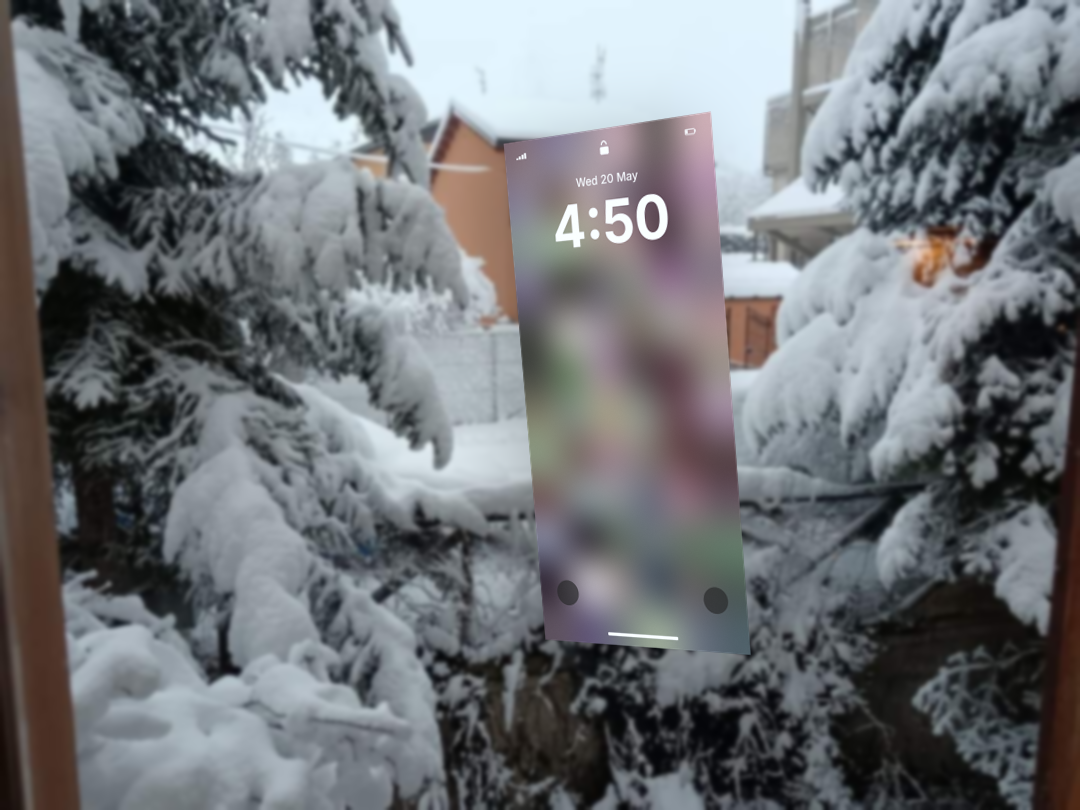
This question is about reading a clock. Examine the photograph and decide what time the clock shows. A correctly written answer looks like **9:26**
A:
**4:50**
